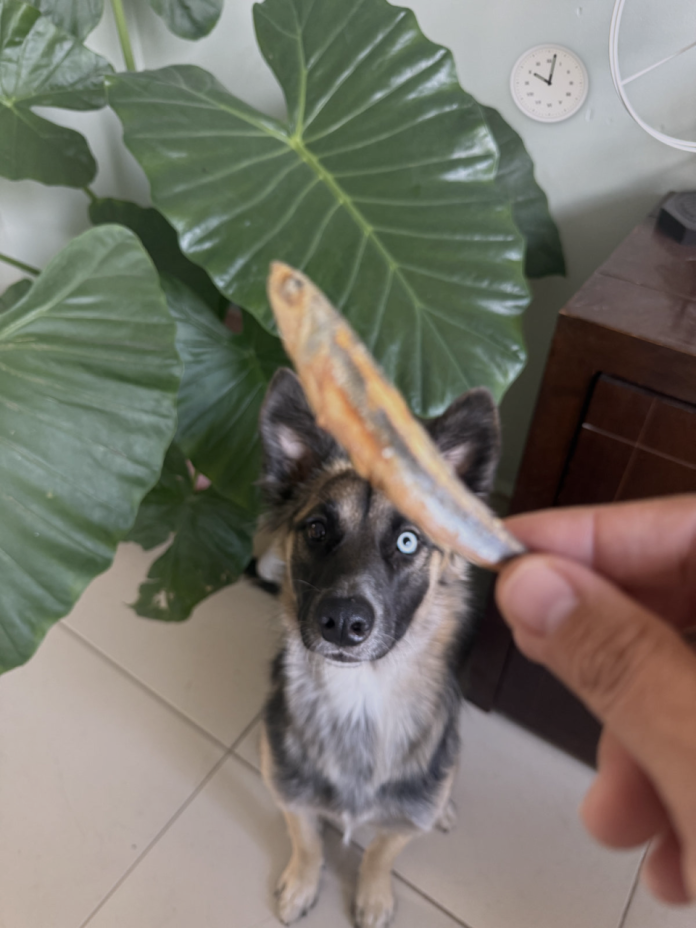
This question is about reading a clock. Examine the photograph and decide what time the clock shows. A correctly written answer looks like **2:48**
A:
**10:02**
